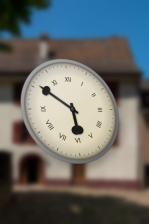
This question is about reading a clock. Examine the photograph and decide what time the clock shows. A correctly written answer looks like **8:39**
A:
**5:51**
